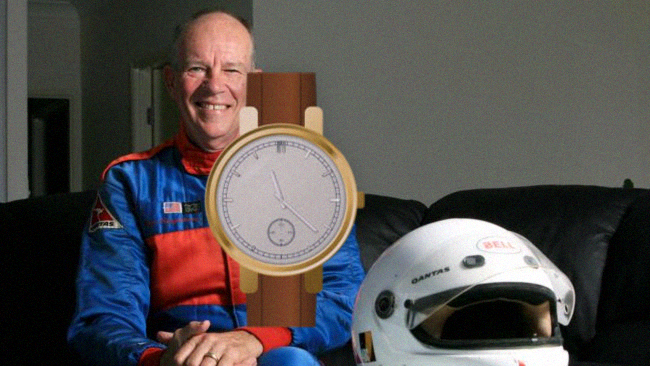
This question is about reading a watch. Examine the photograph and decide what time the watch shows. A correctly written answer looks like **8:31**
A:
**11:22**
